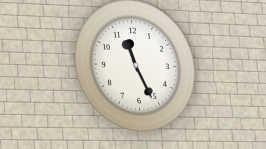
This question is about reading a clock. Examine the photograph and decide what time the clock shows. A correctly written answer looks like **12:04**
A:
**11:26**
